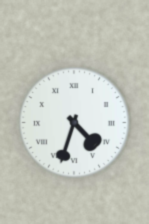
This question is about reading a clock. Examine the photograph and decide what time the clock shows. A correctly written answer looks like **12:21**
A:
**4:33**
